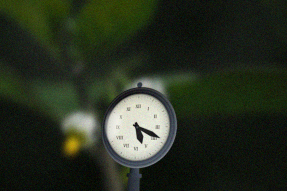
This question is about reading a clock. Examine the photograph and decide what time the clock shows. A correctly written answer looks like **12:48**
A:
**5:19**
